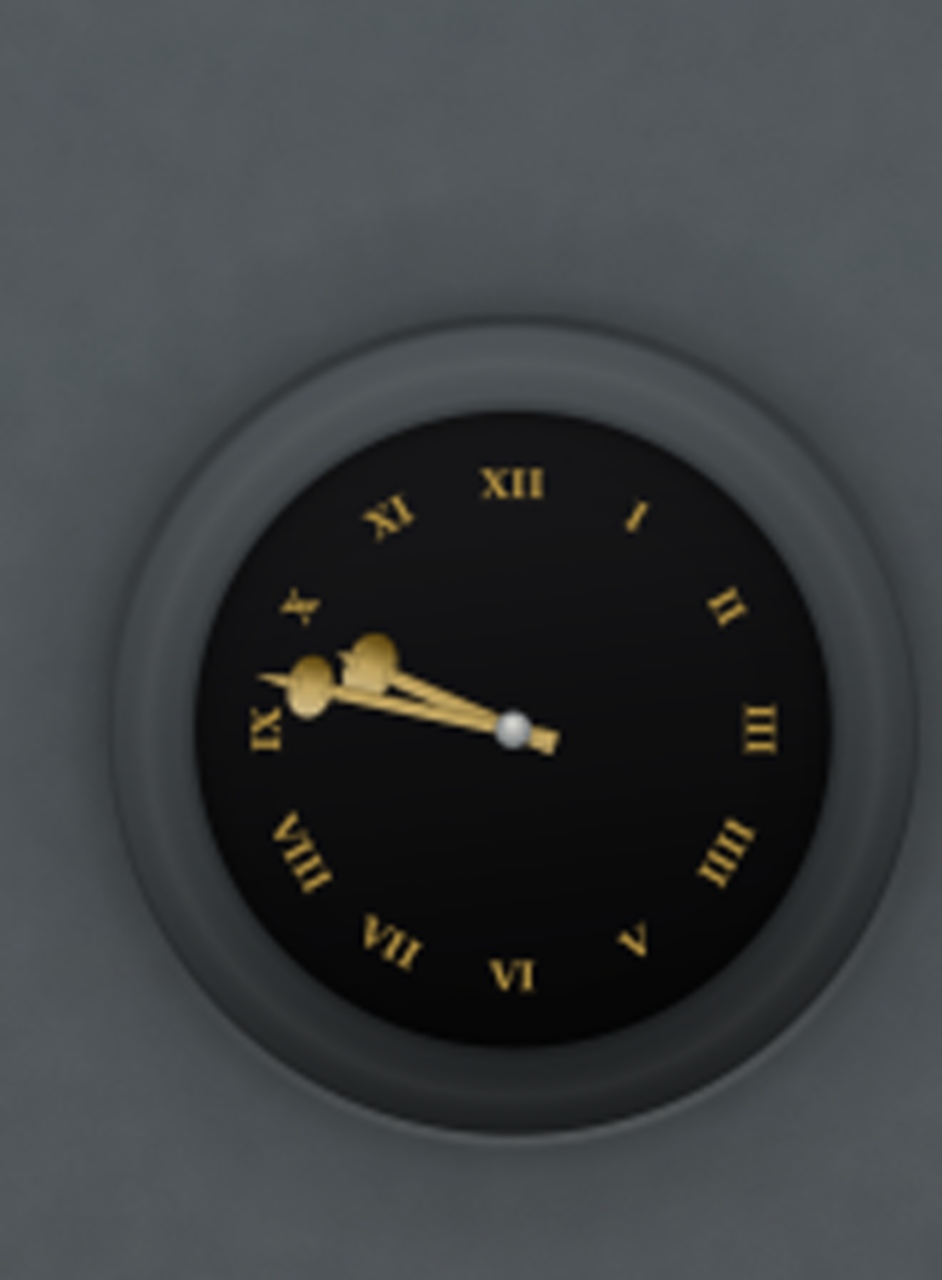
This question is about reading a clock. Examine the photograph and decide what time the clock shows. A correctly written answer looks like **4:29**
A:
**9:47**
